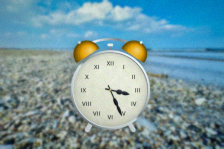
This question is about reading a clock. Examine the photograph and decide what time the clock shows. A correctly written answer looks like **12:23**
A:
**3:26**
